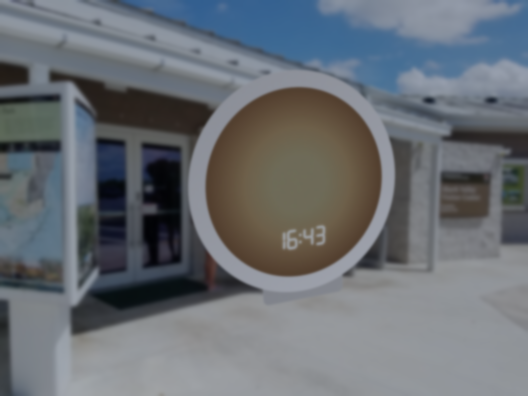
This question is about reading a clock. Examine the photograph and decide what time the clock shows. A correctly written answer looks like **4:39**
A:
**16:43**
